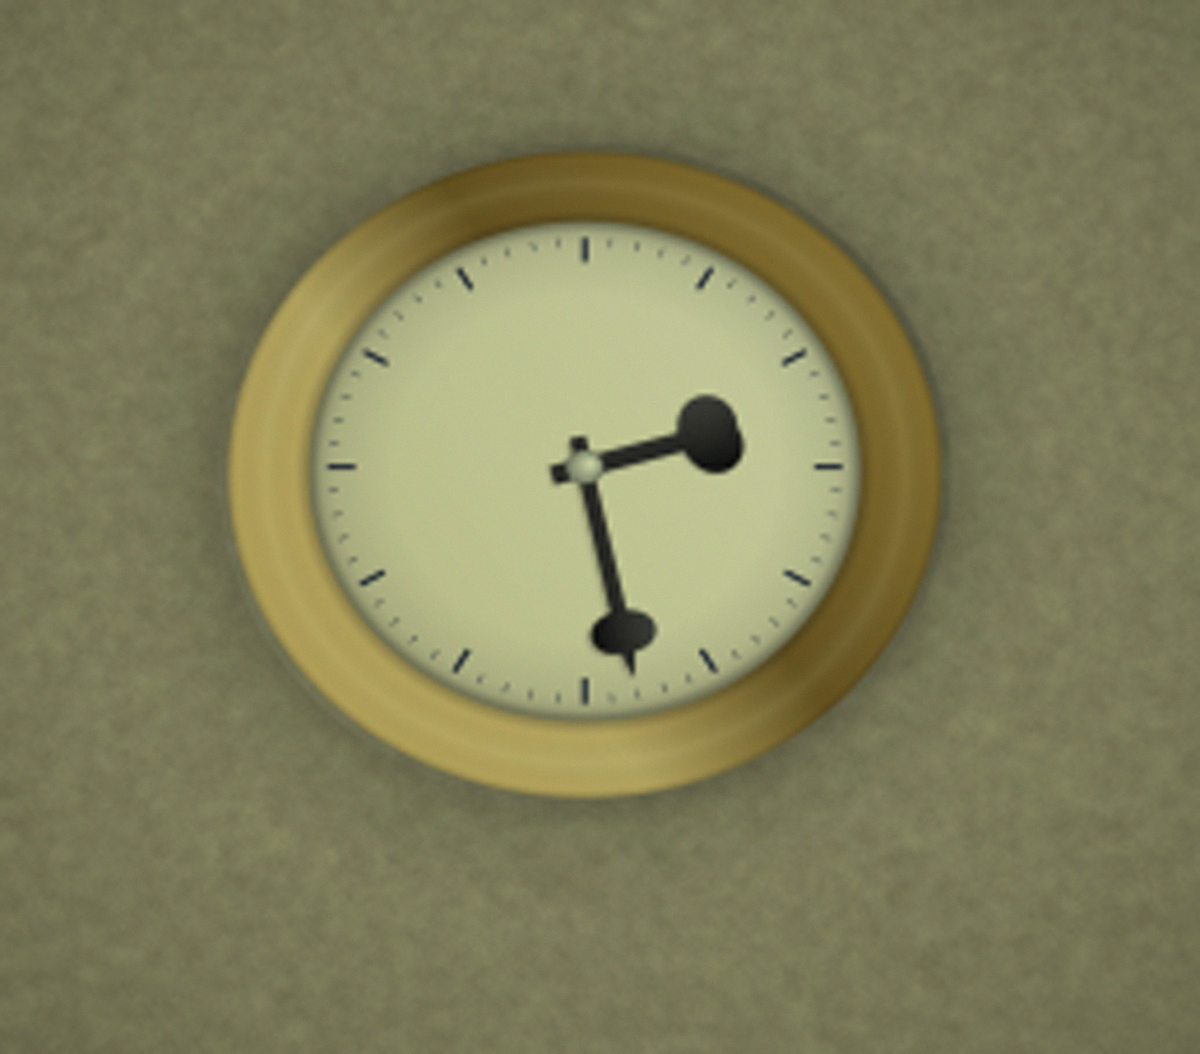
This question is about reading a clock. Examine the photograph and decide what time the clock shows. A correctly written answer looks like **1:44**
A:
**2:28**
